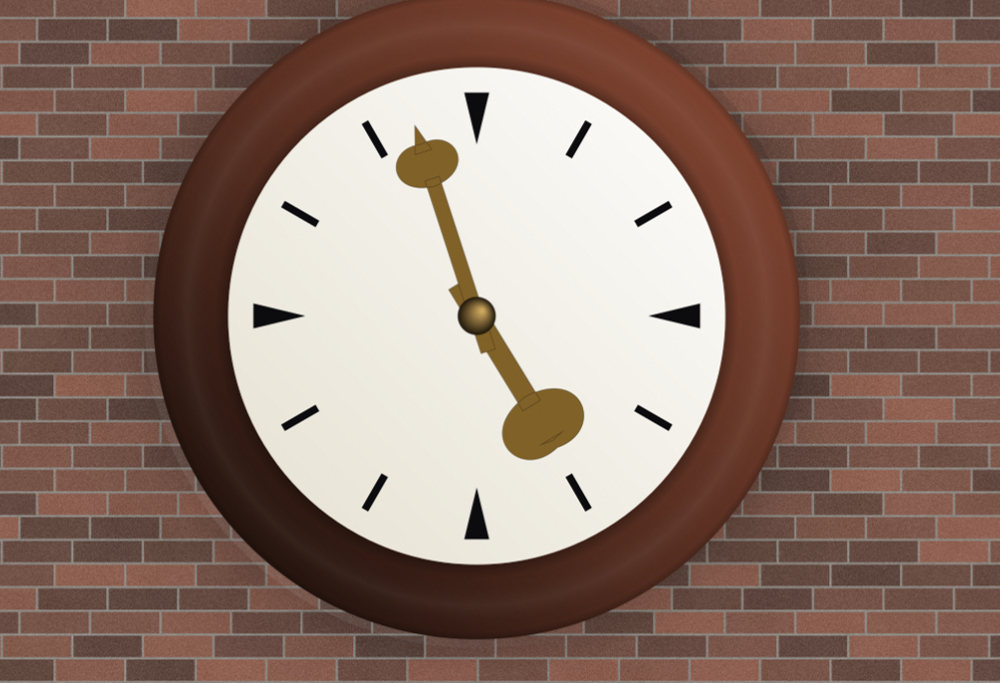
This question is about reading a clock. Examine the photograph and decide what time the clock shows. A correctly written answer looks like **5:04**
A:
**4:57**
